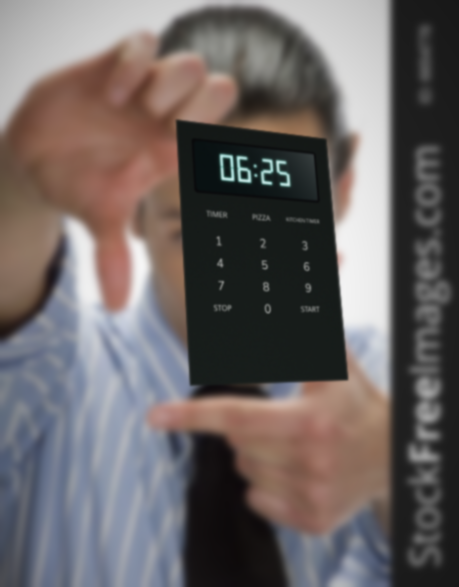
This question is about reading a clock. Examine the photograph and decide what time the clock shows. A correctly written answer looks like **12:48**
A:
**6:25**
